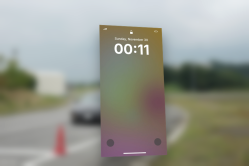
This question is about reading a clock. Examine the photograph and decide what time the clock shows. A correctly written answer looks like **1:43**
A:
**0:11**
